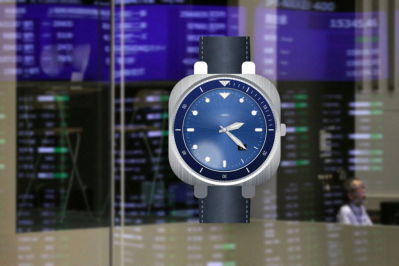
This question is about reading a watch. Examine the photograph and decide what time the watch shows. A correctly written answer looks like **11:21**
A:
**2:22**
